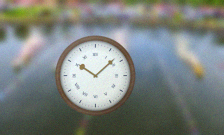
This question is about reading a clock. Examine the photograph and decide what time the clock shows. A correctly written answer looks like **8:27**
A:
**10:08**
